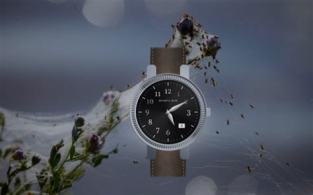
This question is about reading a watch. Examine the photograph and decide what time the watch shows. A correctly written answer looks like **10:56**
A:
**5:10**
